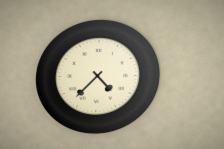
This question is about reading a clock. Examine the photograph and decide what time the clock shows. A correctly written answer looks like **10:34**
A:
**4:37**
